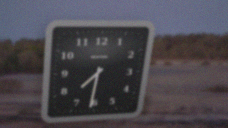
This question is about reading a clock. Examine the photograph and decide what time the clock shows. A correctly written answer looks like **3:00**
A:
**7:31**
